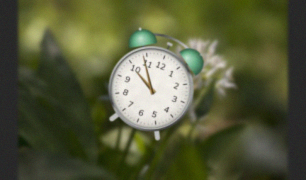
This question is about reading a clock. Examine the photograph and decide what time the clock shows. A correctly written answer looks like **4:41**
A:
**9:54**
